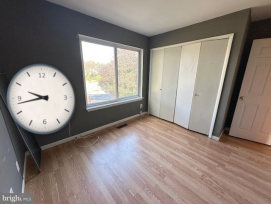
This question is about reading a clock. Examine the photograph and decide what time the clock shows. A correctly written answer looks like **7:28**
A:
**9:43**
